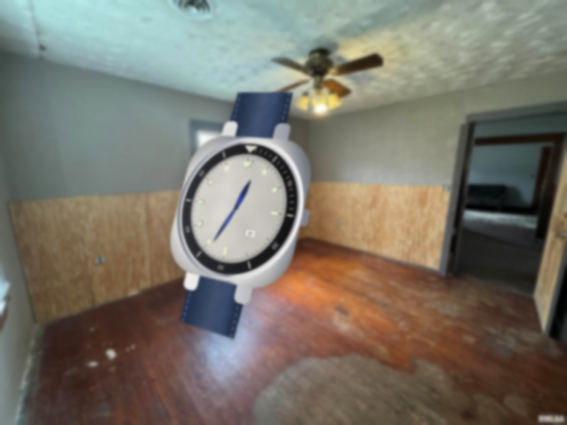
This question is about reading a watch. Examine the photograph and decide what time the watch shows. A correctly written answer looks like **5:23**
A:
**12:34**
